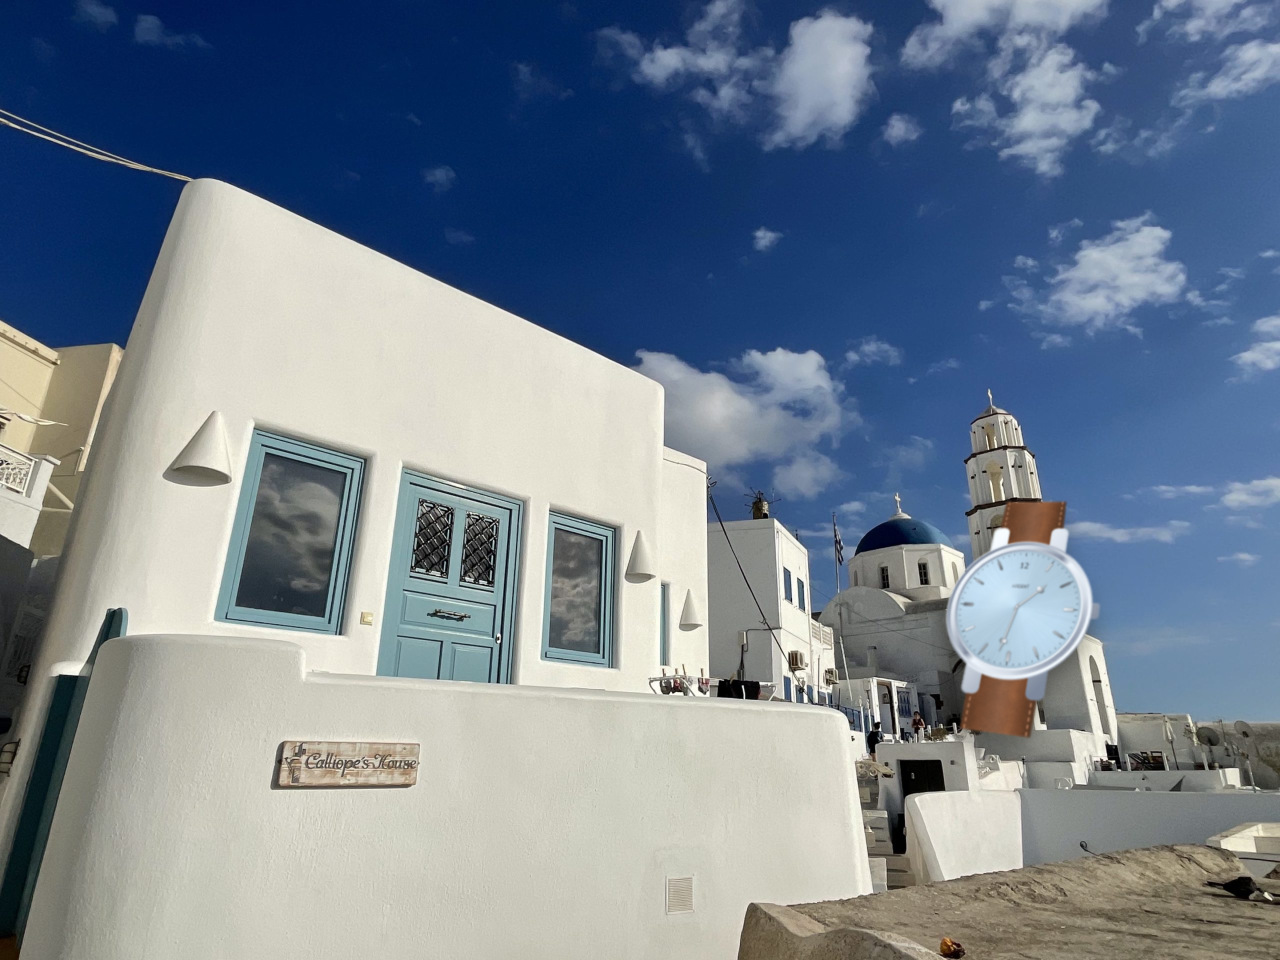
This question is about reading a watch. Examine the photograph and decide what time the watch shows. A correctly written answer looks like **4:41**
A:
**1:32**
